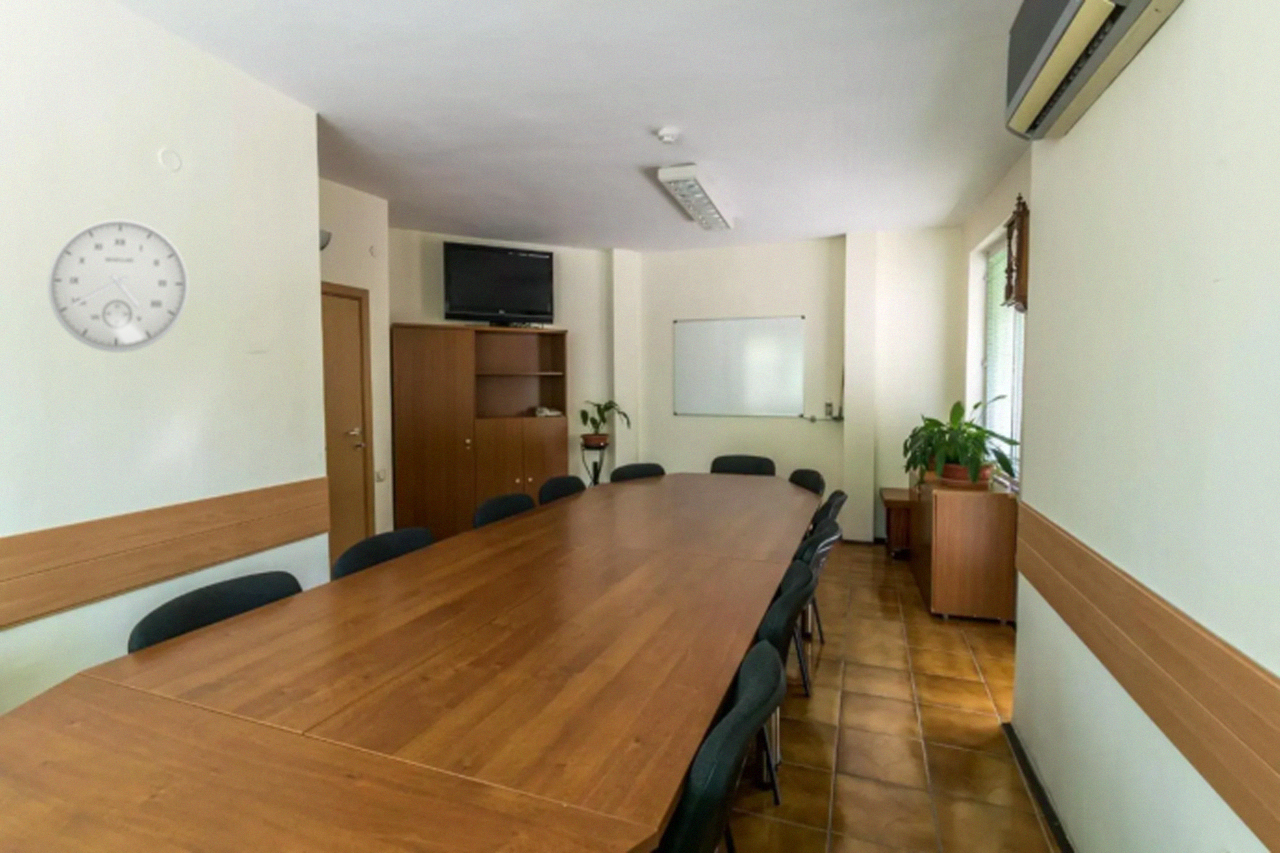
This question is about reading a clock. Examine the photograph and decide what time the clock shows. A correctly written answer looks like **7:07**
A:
**4:40**
